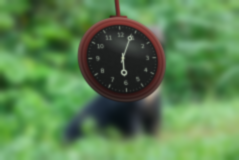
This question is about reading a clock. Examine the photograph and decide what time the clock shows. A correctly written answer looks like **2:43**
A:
**6:04**
